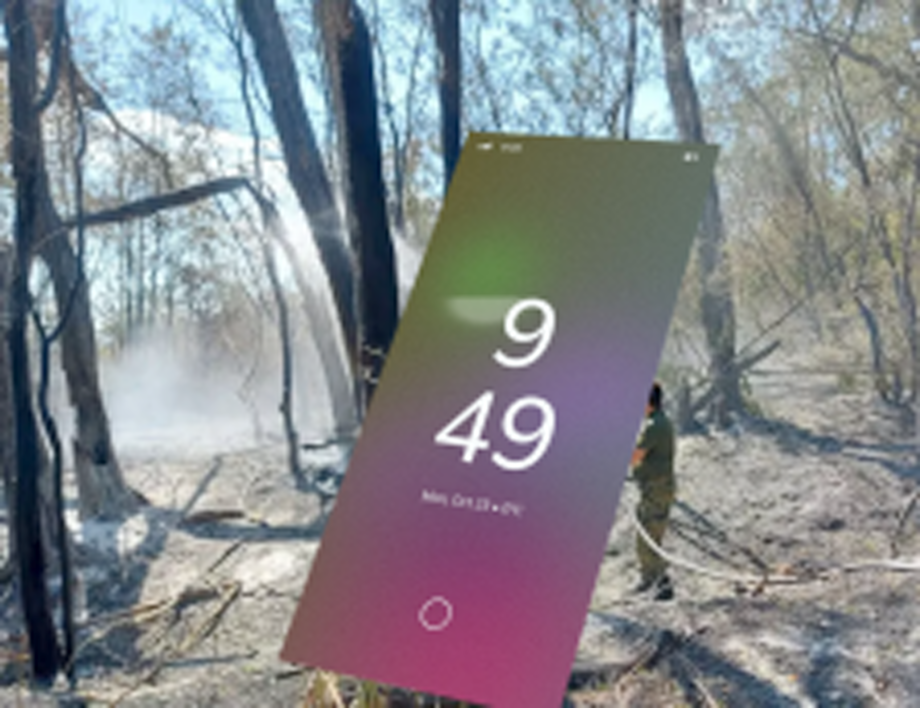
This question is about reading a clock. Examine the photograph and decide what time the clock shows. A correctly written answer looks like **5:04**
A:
**9:49**
